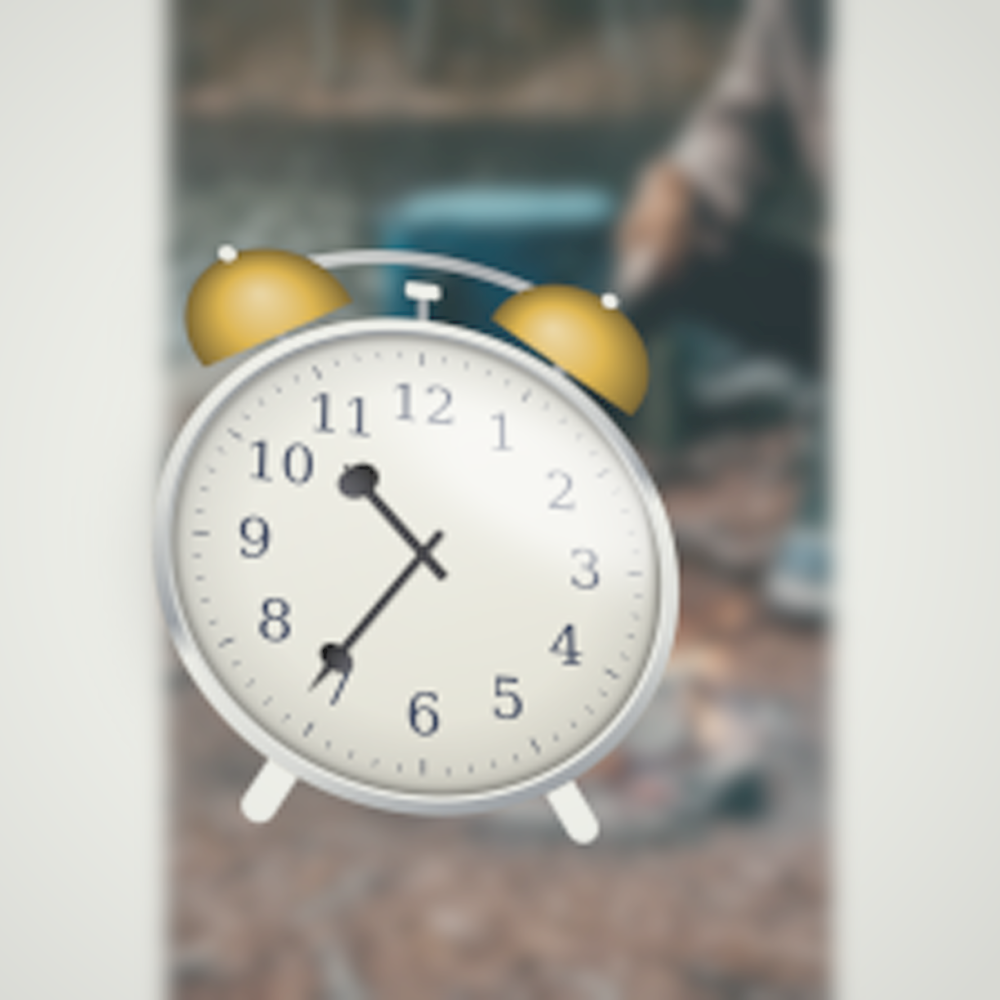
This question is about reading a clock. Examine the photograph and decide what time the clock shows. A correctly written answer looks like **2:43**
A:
**10:36**
